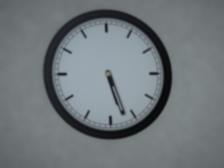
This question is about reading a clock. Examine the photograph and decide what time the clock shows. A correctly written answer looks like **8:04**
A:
**5:27**
